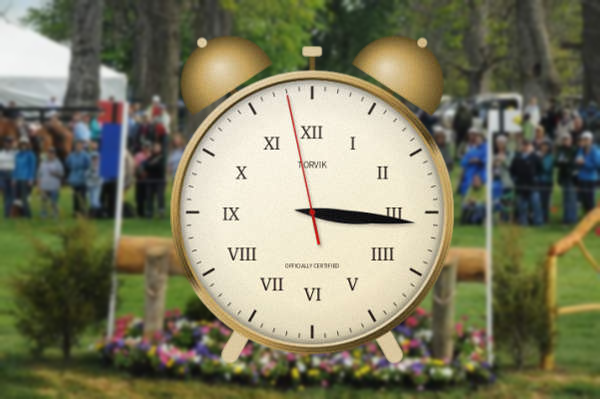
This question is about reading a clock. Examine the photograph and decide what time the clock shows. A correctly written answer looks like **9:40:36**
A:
**3:15:58**
